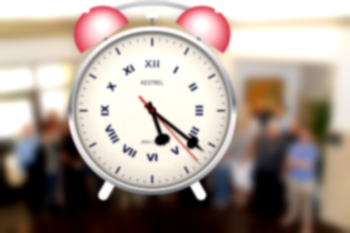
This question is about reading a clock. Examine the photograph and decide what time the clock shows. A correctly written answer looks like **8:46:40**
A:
**5:21:23**
